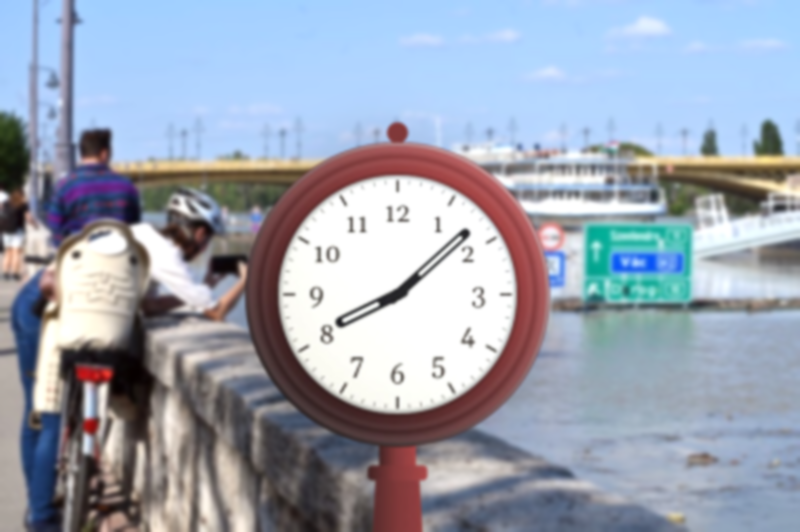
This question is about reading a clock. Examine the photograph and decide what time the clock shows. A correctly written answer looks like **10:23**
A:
**8:08**
